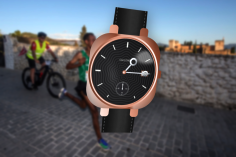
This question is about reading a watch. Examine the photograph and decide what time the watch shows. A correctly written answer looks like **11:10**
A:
**1:15**
